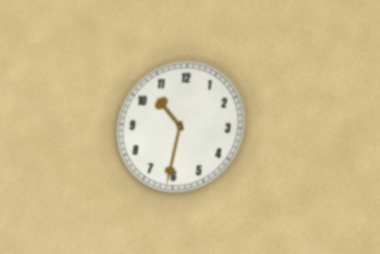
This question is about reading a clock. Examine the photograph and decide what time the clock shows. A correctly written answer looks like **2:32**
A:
**10:31**
